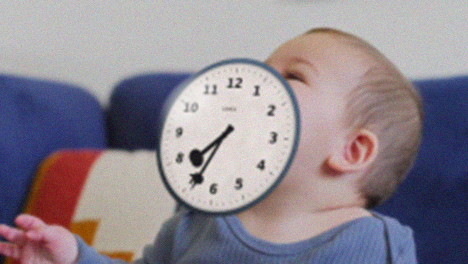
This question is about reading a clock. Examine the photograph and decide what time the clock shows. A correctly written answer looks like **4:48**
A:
**7:34**
